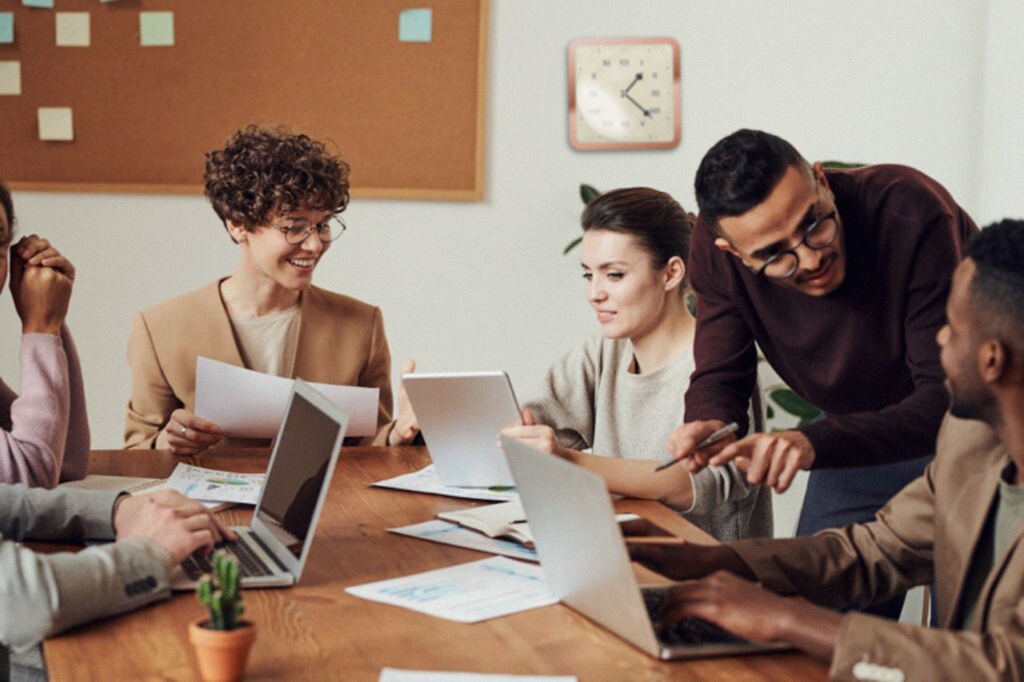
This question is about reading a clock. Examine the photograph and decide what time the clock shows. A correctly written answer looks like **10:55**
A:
**1:22**
